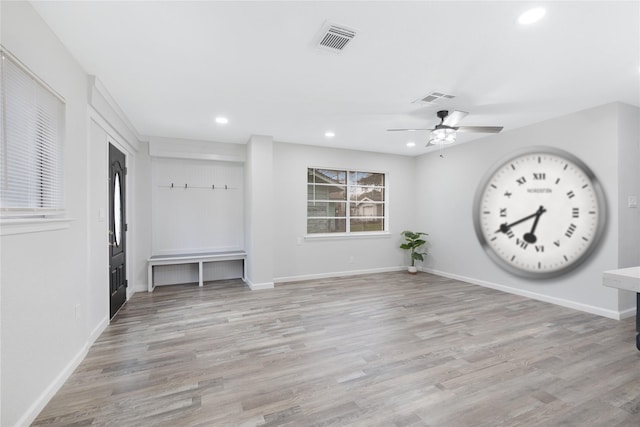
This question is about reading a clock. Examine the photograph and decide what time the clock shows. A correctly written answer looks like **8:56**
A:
**6:41**
